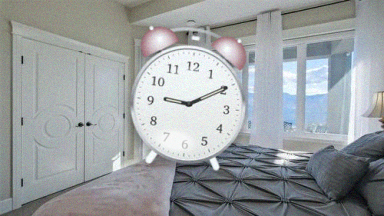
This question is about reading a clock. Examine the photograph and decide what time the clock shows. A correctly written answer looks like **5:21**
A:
**9:10**
